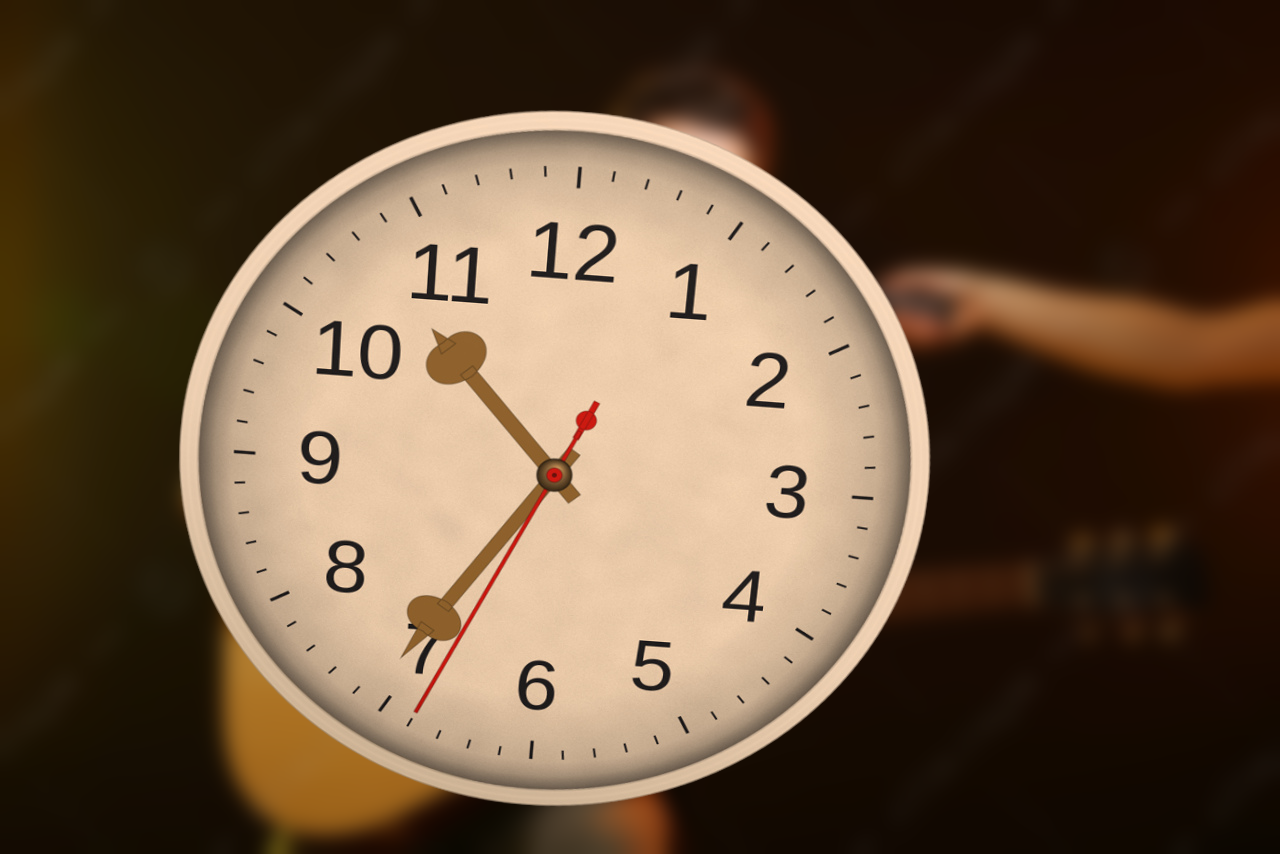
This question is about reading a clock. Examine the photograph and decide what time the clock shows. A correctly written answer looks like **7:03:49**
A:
**10:35:34**
